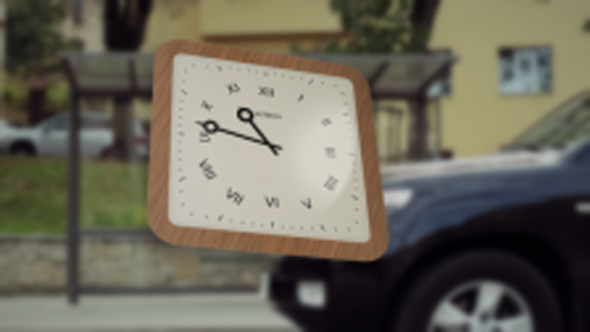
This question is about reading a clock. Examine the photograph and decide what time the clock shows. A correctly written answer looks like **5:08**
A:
**10:47**
